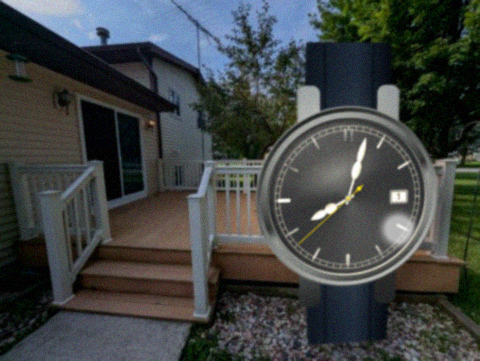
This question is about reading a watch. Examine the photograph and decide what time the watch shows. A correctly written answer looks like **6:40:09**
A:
**8:02:38**
